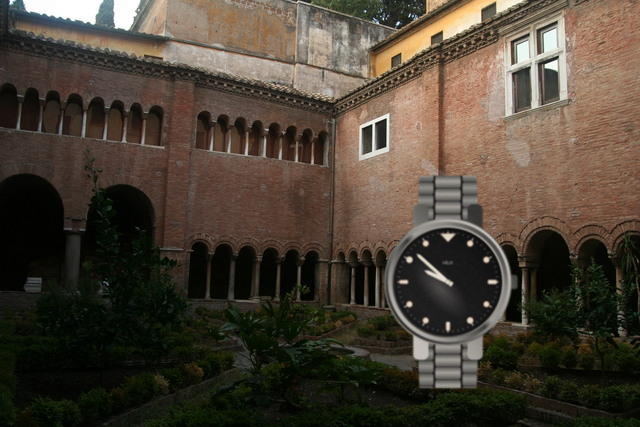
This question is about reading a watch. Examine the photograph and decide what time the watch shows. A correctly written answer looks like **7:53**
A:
**9:52**
